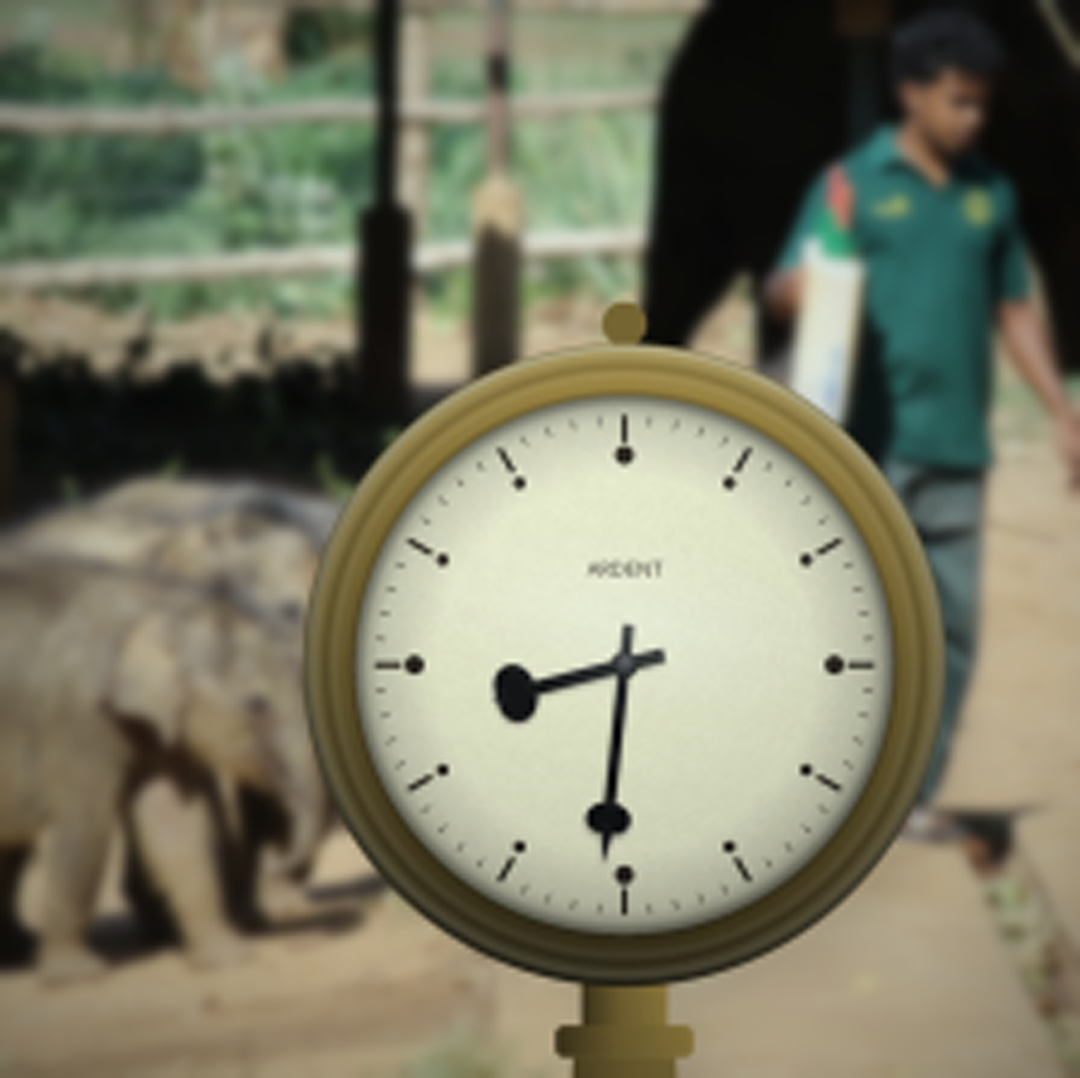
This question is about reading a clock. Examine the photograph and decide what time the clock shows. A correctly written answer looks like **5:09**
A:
**8:31**
